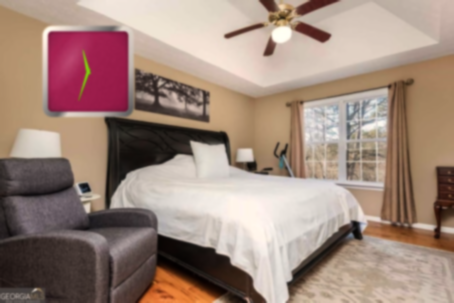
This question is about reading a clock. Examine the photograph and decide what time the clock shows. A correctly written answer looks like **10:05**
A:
**11:33**
